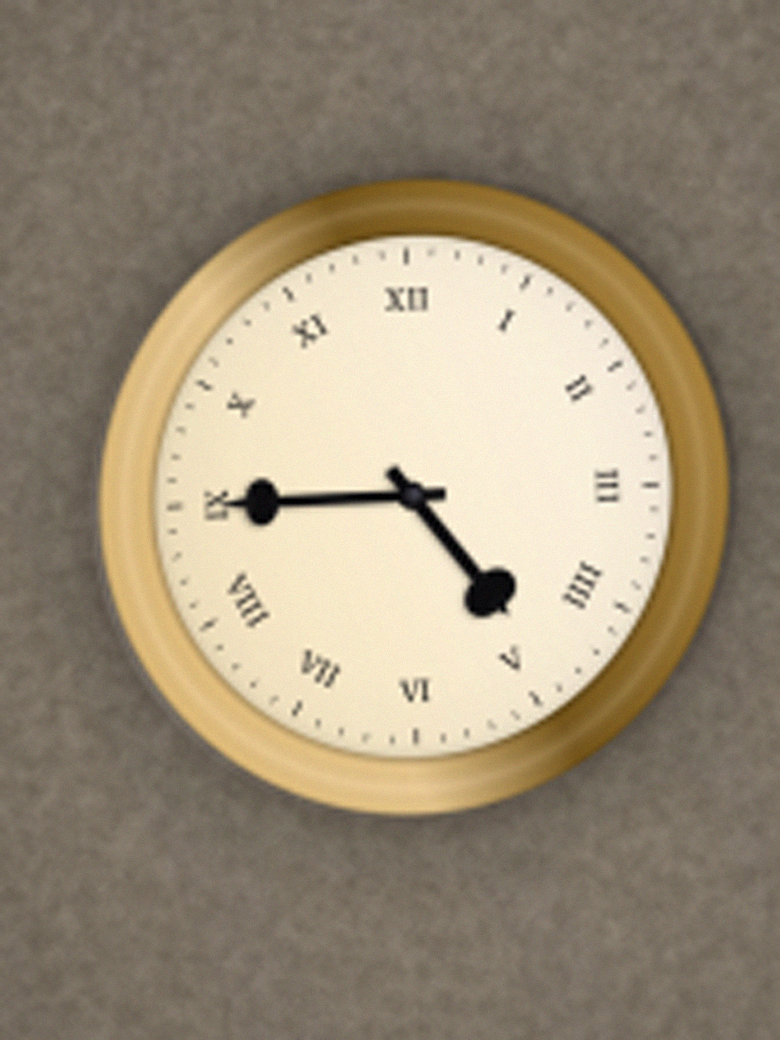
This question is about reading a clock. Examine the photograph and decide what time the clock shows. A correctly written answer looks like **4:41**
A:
**4:45**
